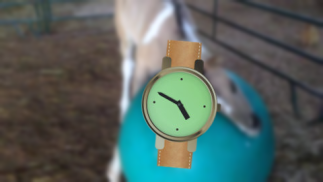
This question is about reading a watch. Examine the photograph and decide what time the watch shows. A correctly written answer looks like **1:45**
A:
**4:49**
